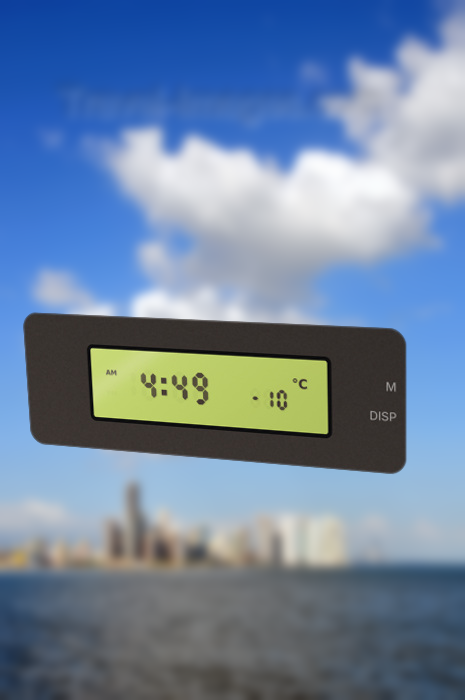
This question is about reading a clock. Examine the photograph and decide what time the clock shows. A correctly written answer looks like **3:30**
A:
**4:49**
